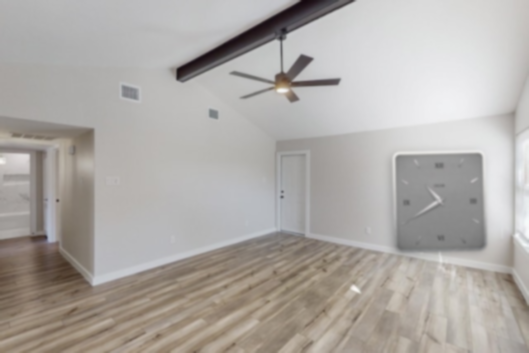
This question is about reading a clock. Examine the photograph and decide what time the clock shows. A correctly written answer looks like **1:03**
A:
**10:40**
